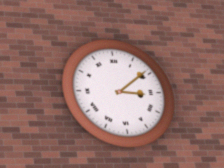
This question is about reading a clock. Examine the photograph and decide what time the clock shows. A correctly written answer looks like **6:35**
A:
**3:09**
